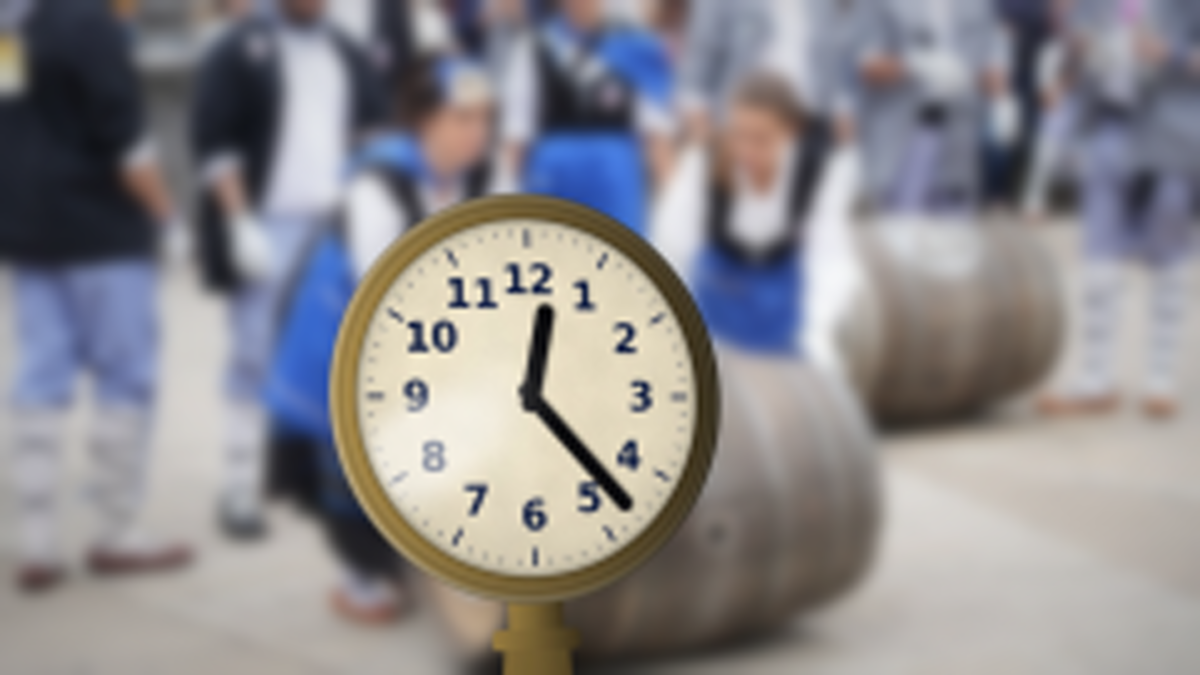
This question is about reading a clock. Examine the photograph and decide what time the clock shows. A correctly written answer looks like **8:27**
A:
**12:23**
